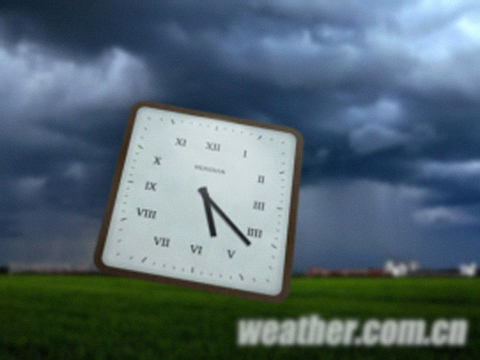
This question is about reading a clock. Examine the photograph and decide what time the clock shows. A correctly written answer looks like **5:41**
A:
**5:22**
